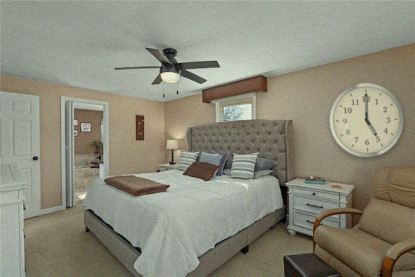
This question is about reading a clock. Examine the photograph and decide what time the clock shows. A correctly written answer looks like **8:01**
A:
**5:00**
